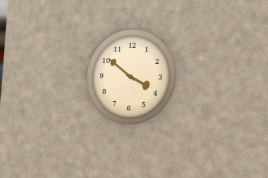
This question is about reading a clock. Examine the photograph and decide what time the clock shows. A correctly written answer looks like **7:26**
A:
**3:51**
